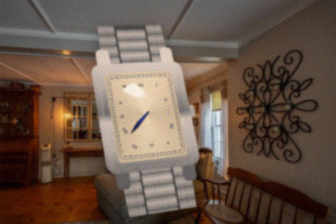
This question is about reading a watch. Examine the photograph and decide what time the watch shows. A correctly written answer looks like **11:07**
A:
**7:38**
